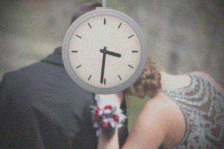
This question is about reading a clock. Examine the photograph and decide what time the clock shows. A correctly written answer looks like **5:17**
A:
**3:31**
